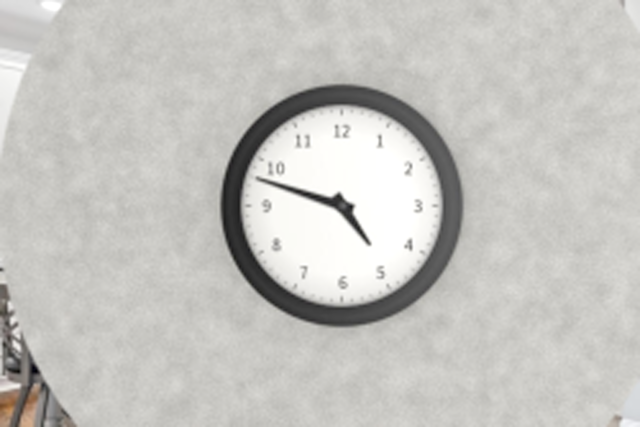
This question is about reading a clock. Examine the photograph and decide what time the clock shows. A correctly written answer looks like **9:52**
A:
**4:48**
